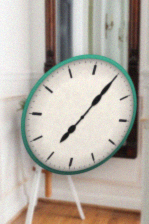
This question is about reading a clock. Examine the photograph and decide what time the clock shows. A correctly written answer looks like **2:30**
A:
**7:05**
